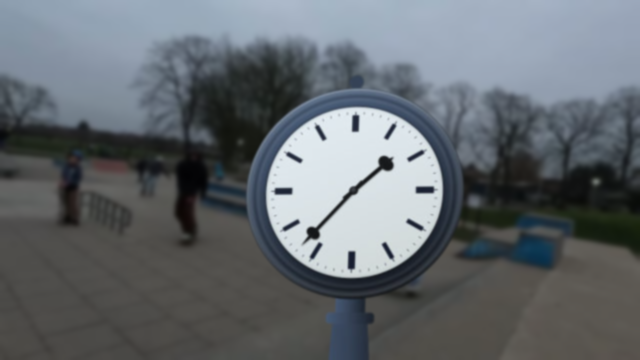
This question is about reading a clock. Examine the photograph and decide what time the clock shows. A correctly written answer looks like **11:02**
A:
**1:37**
